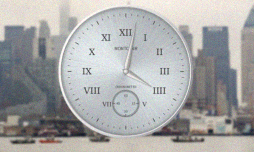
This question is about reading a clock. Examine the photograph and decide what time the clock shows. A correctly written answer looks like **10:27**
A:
**4:02**
